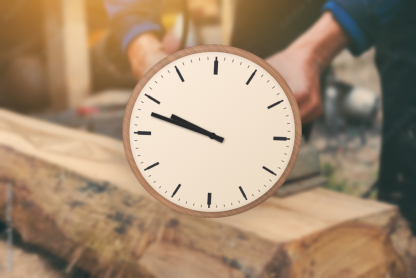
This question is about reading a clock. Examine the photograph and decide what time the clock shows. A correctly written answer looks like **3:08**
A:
**9:48**
